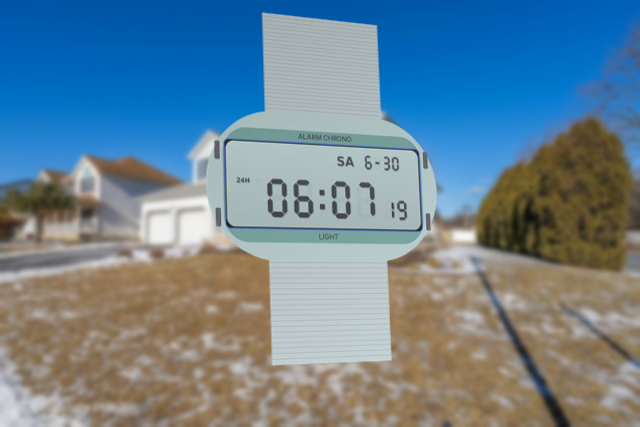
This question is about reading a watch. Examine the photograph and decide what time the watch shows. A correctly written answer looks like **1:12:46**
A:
**6:07:19**
